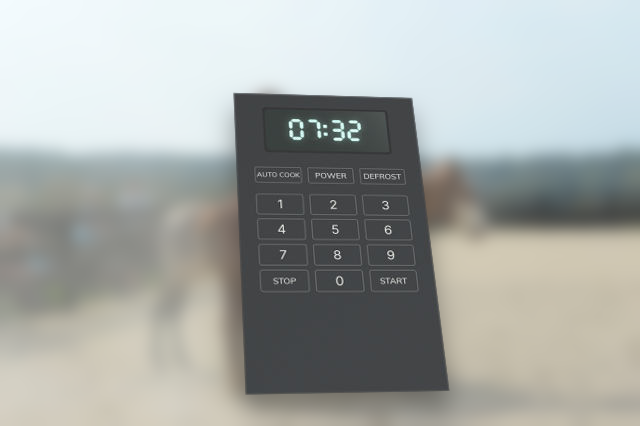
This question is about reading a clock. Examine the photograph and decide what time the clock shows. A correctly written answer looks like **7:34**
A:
**7:32**
